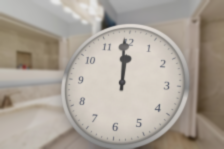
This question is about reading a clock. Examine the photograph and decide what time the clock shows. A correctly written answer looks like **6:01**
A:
**11:59**
